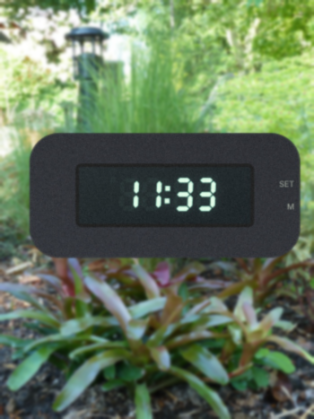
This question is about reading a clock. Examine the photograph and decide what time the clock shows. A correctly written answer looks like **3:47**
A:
**11:33**
